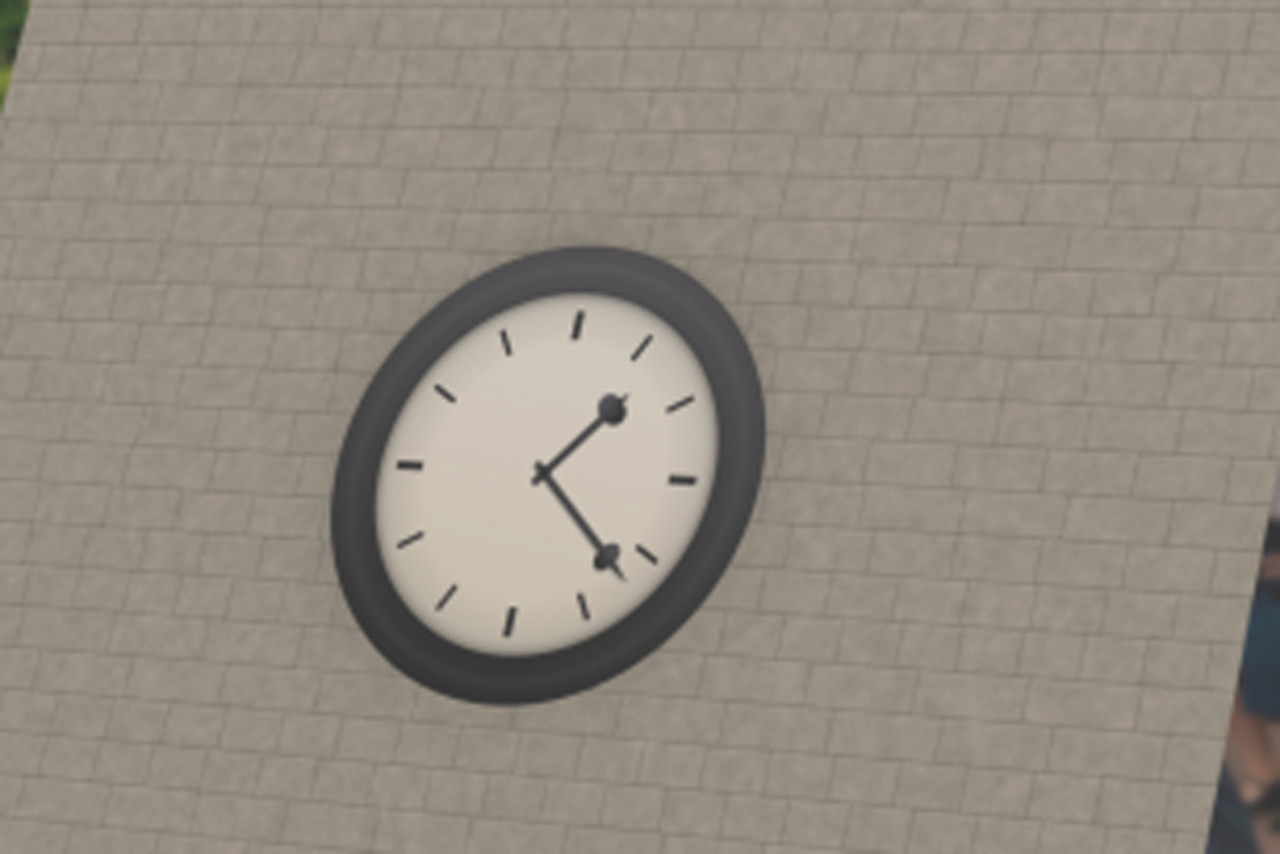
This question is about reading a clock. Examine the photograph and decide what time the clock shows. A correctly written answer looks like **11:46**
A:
**1:22**
